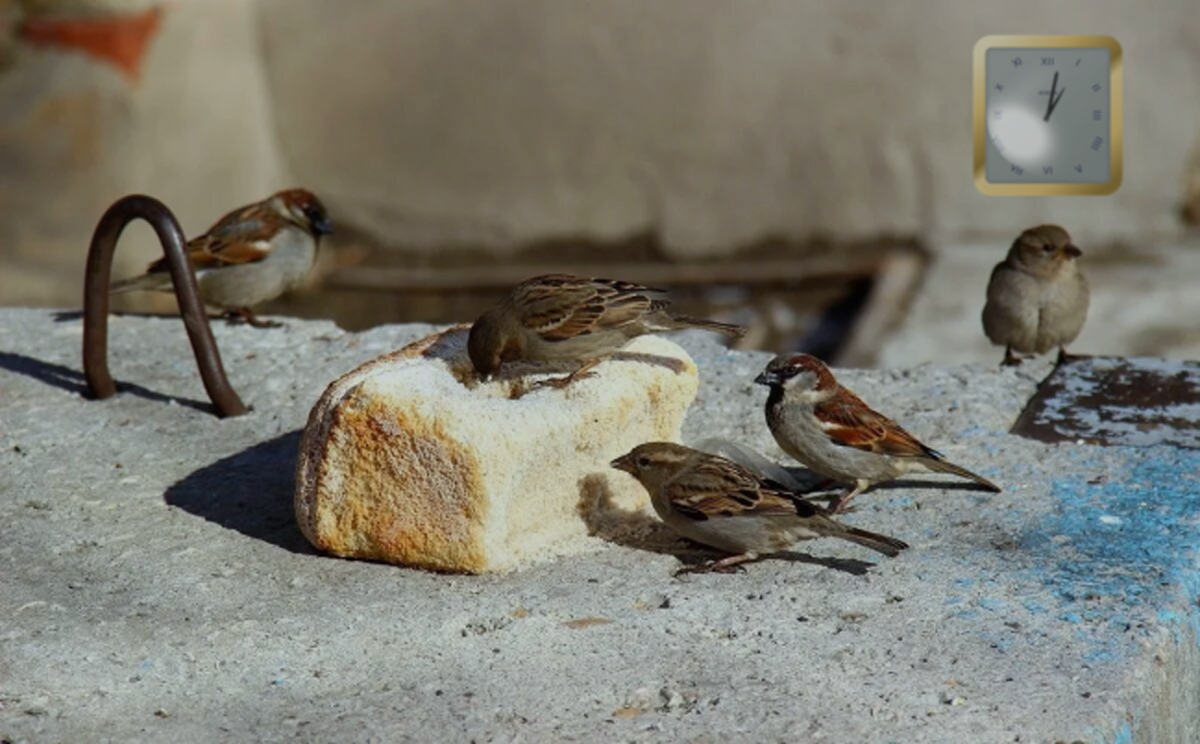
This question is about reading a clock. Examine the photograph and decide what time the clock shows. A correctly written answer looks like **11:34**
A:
**1:02**
